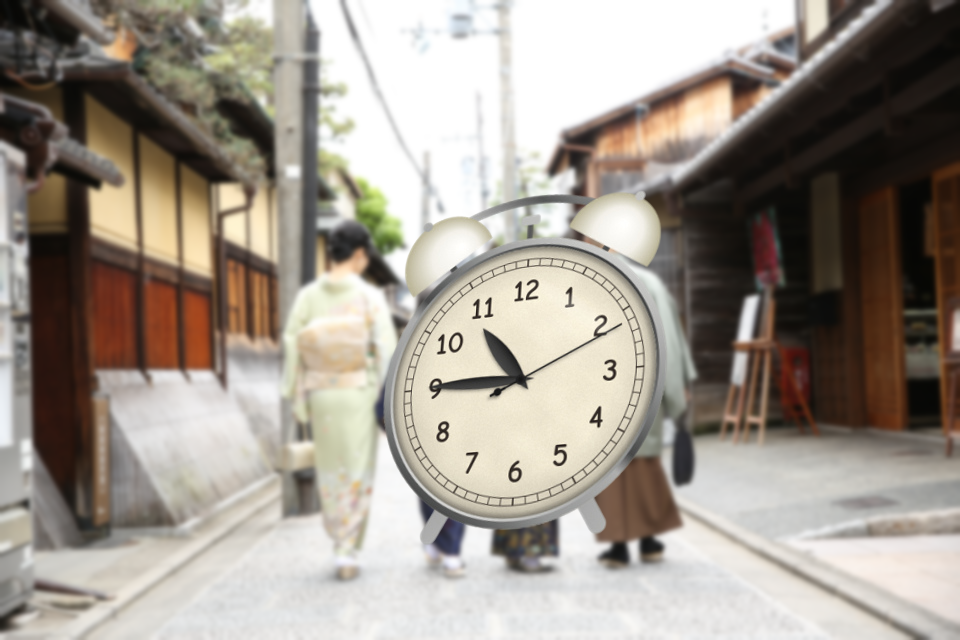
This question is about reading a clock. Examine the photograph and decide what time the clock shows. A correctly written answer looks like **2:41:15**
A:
**10:45:11**
